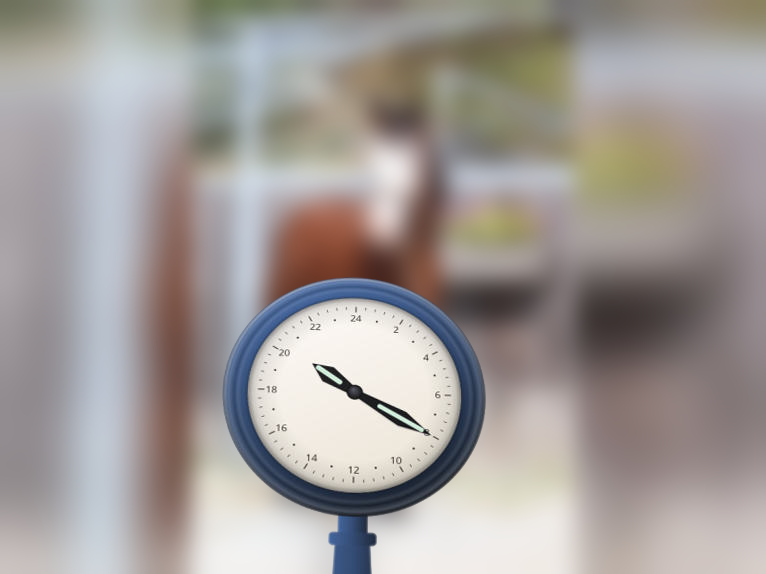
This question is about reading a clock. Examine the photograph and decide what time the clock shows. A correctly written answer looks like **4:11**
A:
**20:20**
